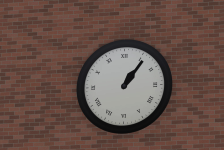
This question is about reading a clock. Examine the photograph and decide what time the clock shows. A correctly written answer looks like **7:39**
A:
**1:06**
